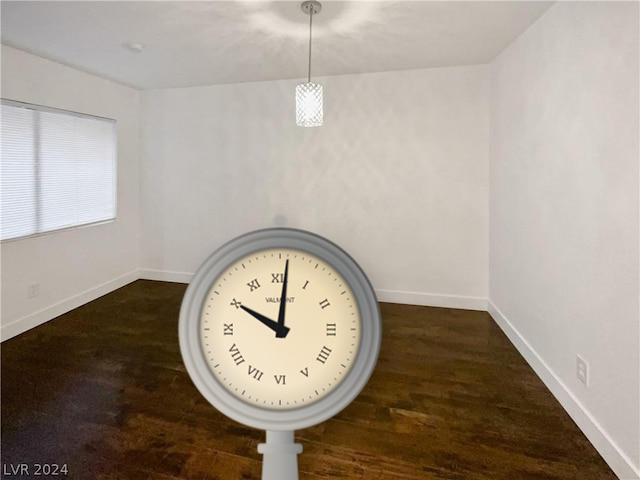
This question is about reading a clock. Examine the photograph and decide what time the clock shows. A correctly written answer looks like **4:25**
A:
**10:01**
